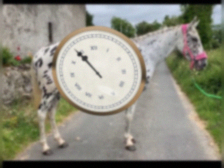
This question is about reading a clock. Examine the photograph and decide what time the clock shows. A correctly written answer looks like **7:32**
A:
**10:54**
